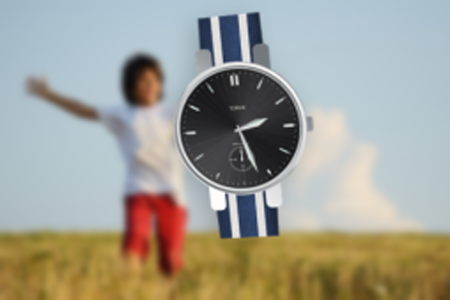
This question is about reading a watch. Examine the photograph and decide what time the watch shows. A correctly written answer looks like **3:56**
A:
**2:27**
